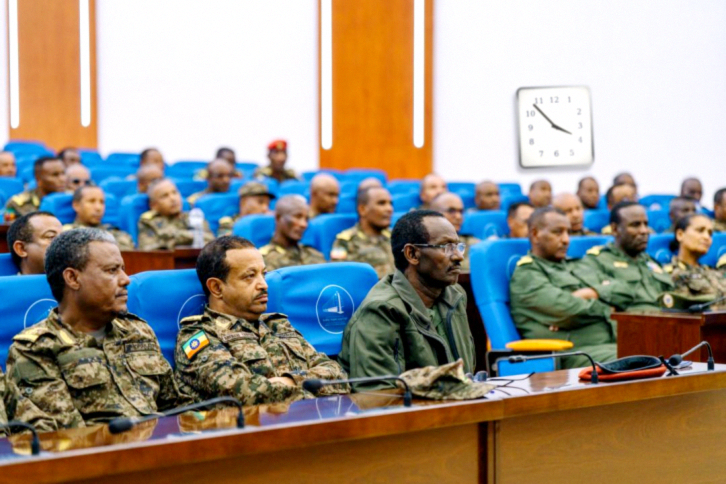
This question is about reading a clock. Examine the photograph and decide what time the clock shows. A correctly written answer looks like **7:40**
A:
**3:53**
